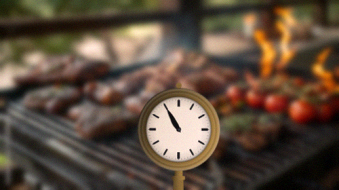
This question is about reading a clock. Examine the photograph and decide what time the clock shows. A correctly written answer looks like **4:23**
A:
**10:55**
